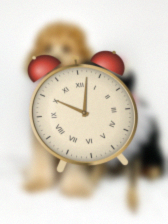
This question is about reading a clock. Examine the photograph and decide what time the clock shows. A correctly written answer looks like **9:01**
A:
**10:02**
